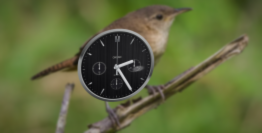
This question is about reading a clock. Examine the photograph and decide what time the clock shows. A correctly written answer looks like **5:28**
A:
**2:25**
